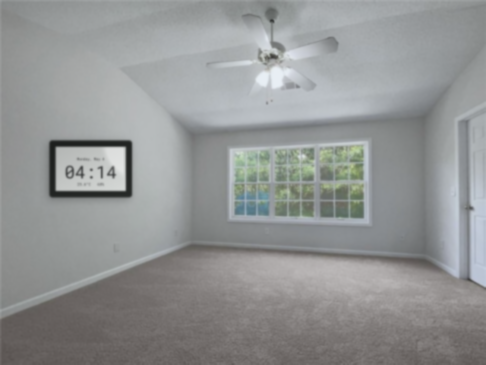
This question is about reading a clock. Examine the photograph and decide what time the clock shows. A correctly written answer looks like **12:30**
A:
**4:14**
